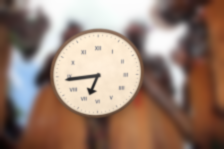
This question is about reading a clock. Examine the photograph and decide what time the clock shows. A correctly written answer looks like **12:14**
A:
**6:44**
